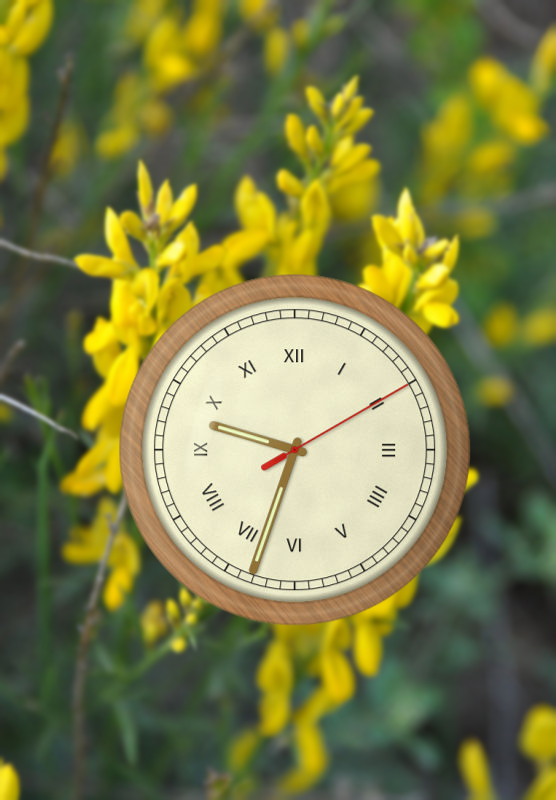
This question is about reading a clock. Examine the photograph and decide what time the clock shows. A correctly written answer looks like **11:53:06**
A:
**9:33:10**
